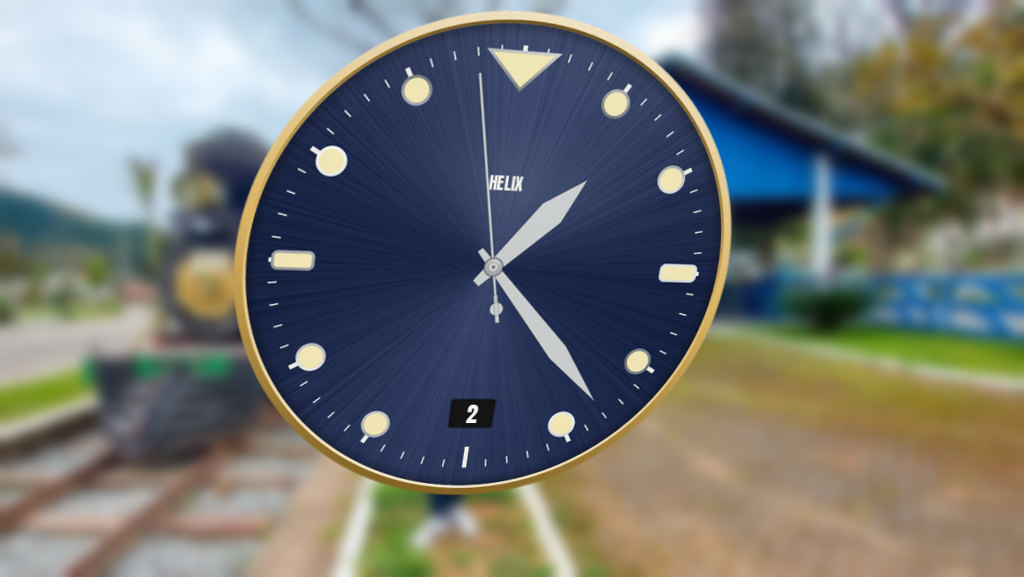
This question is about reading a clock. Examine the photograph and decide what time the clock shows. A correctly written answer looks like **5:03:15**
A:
**1:22:58**
